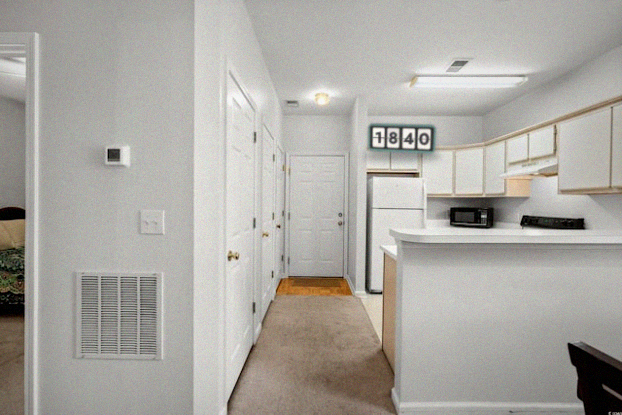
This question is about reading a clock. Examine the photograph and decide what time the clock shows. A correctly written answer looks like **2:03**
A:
**18:40**
